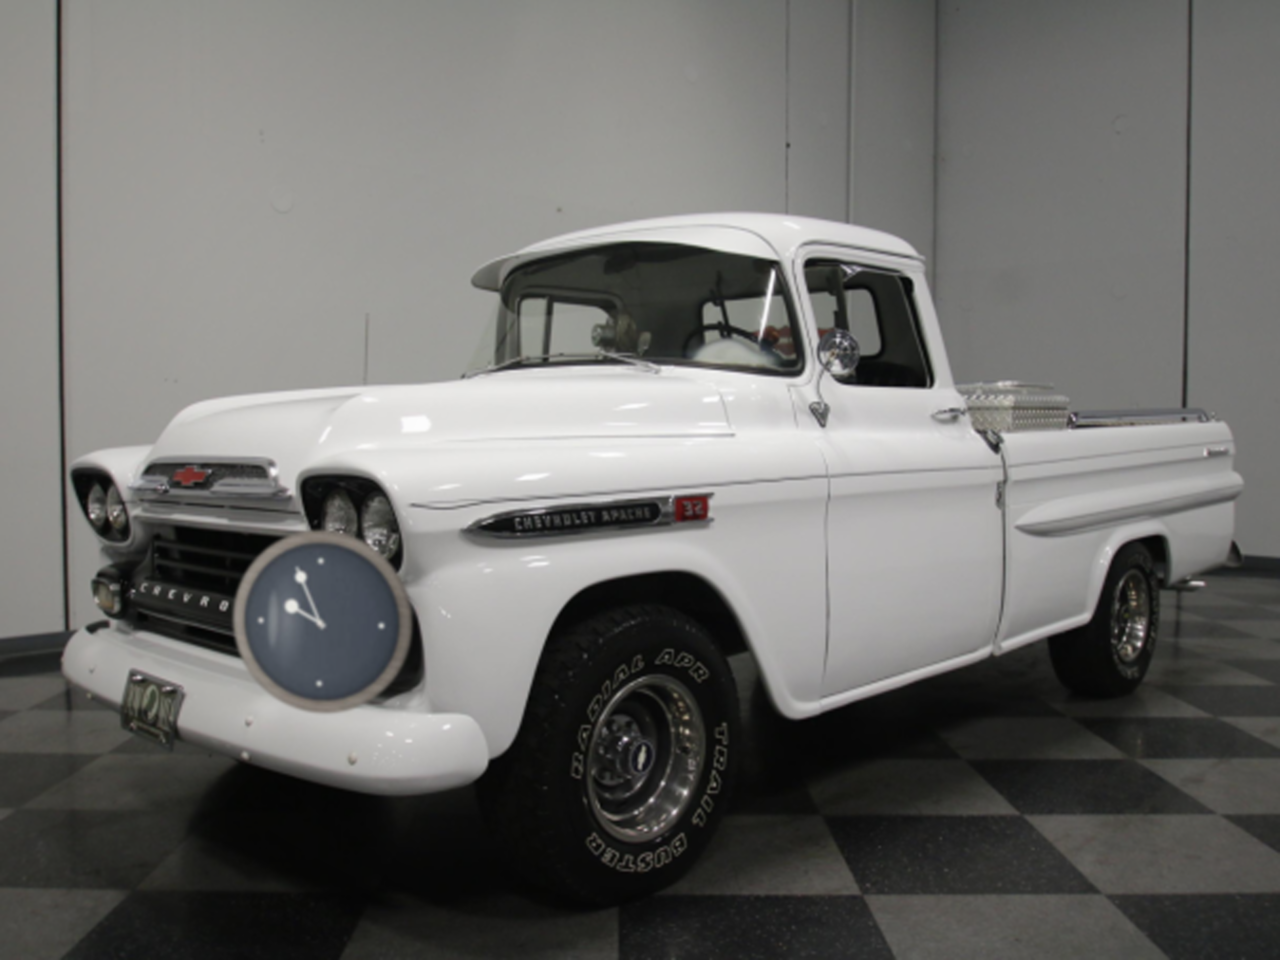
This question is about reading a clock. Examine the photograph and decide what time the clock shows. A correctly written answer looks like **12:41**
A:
**9:56**
